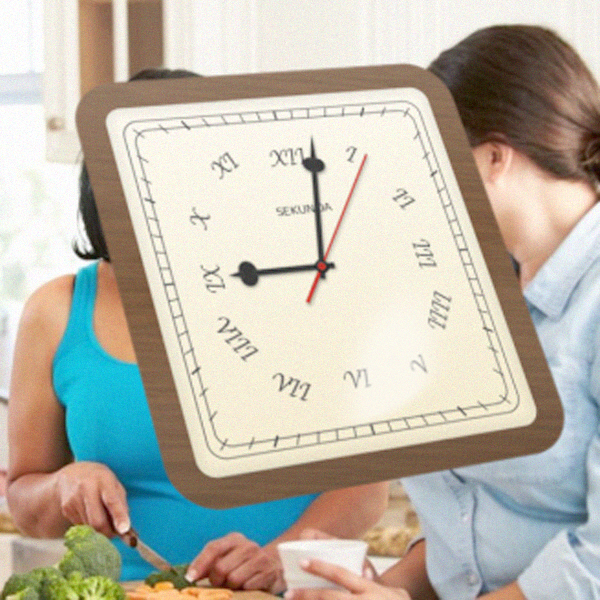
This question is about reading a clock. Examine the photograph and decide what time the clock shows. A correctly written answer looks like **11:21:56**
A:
**9:02:06**
